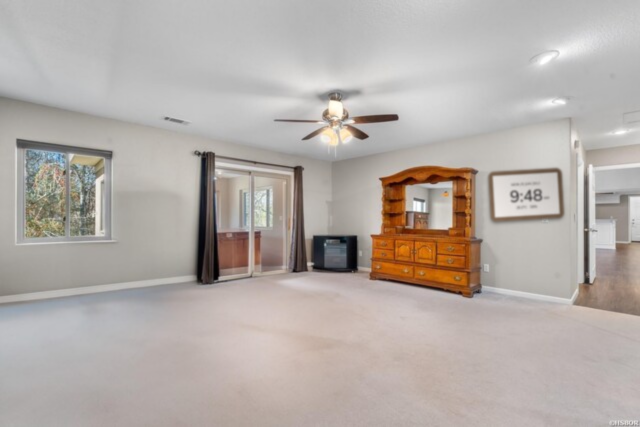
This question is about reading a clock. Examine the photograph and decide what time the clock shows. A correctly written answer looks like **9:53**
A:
**9:48**
